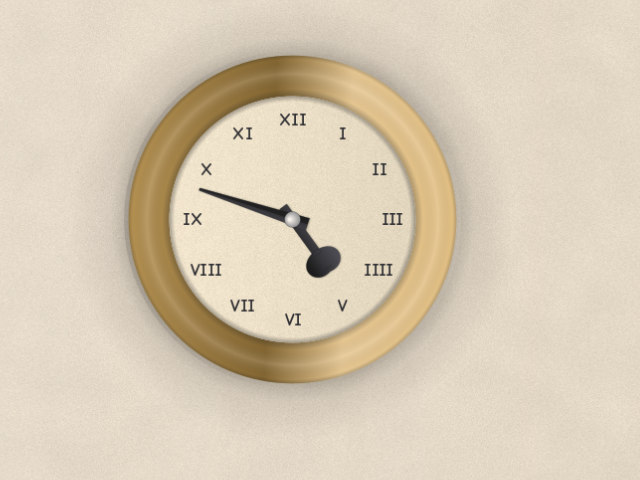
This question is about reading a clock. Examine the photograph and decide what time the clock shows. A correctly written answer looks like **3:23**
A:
**4:48**
